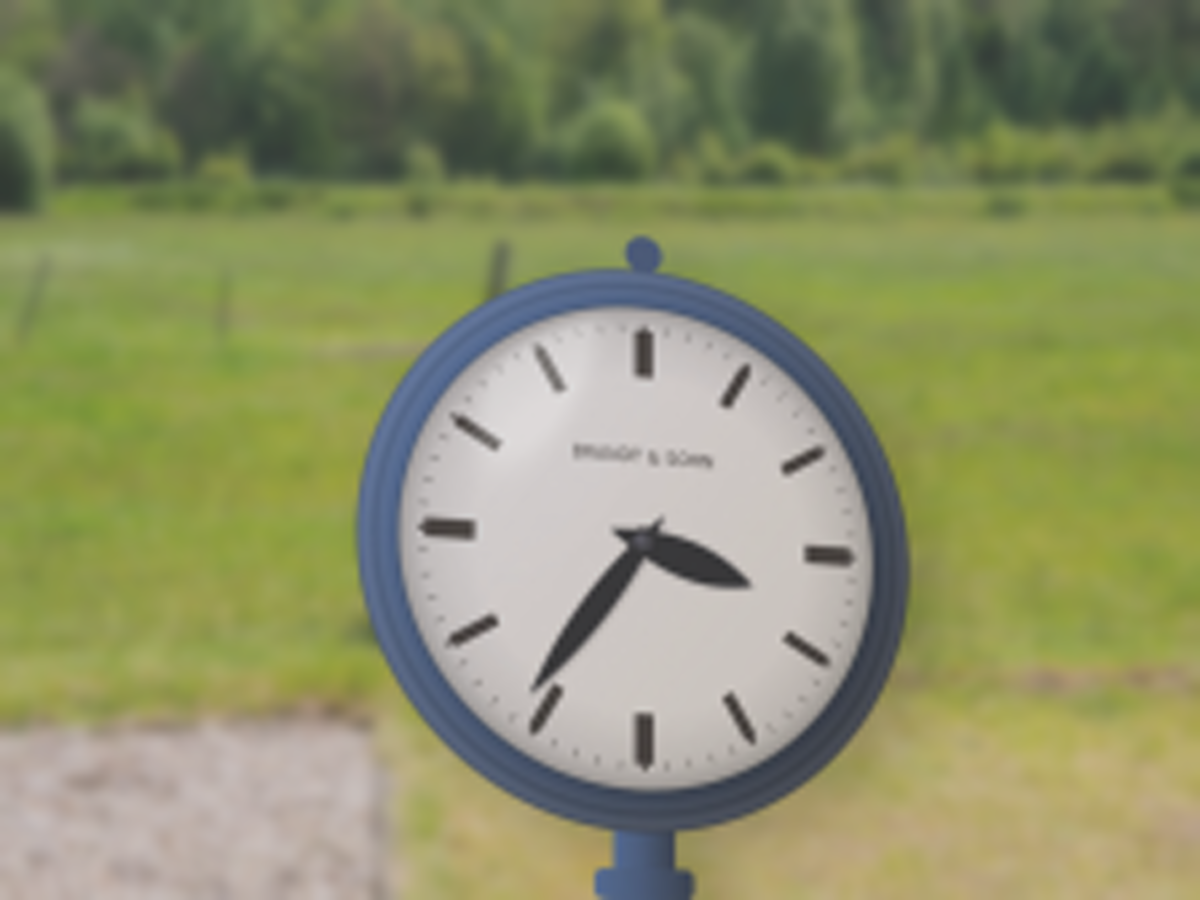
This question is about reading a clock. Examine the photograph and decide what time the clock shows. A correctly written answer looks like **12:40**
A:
**3:36**
